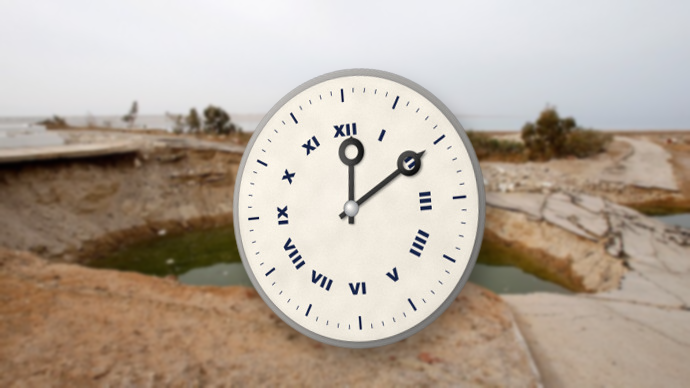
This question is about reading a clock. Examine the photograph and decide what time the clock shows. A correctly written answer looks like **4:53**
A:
**12:10**
